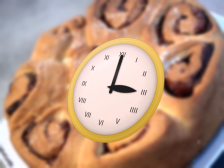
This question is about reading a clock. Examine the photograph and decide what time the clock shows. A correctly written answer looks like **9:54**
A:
**3:00**
